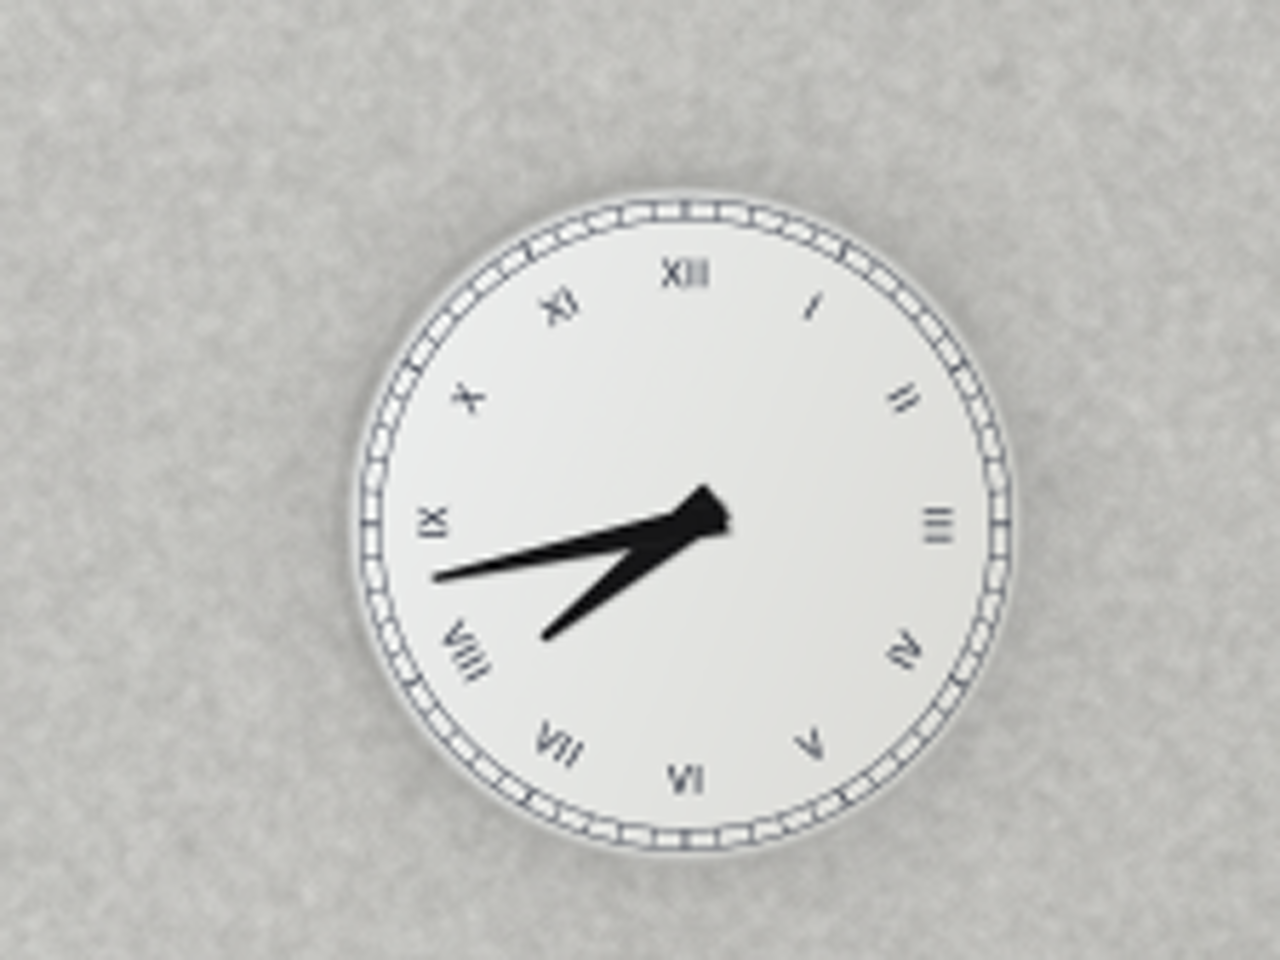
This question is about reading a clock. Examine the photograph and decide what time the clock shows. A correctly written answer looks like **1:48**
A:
**7:43**
